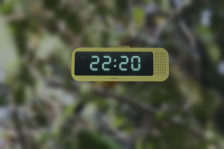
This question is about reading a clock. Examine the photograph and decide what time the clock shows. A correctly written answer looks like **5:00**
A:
**22:20**
